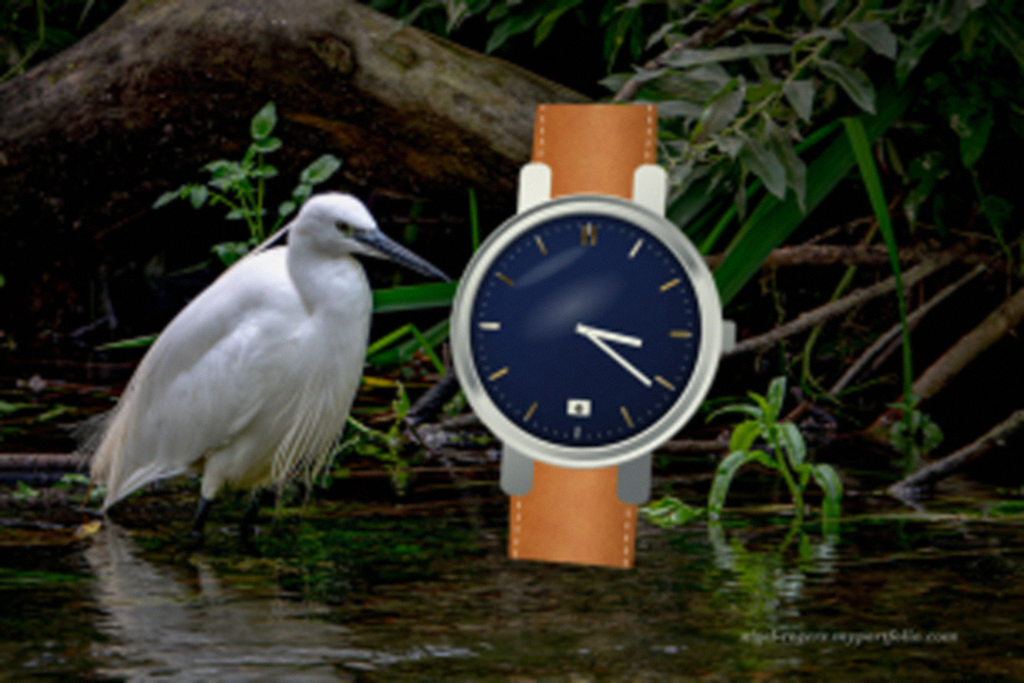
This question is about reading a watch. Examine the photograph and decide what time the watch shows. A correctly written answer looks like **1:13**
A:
**3:21**
